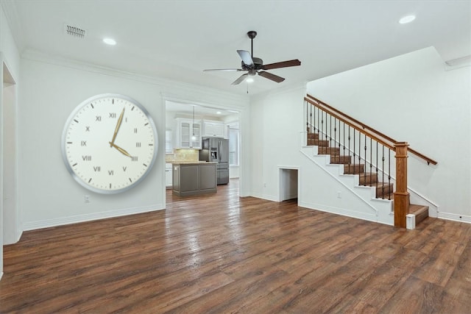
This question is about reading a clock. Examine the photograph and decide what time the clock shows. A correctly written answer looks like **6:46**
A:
**4:03**
